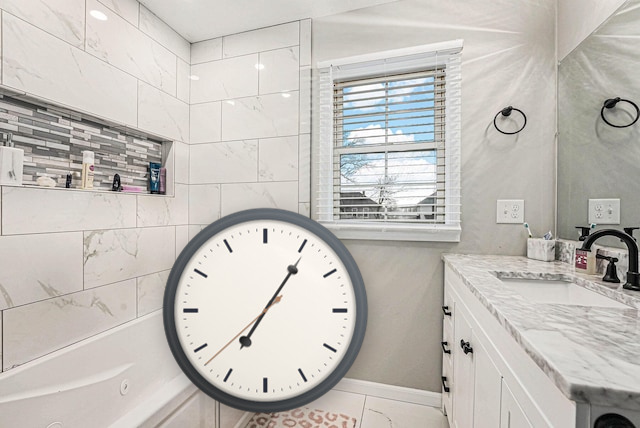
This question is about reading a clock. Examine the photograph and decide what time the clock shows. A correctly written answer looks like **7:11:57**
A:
**7:05:38**
